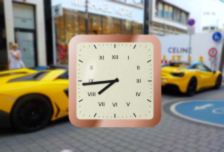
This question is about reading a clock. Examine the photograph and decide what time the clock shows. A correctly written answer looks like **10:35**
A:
**7:44**
